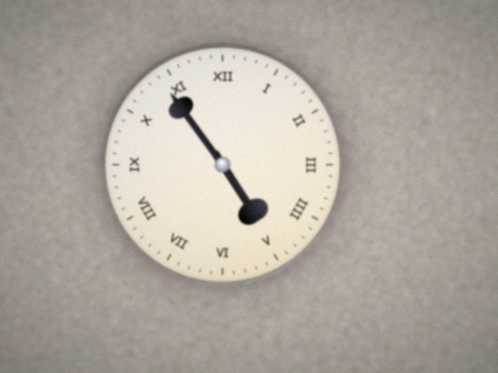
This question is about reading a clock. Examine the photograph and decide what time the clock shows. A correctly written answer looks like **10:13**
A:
**4:54**
